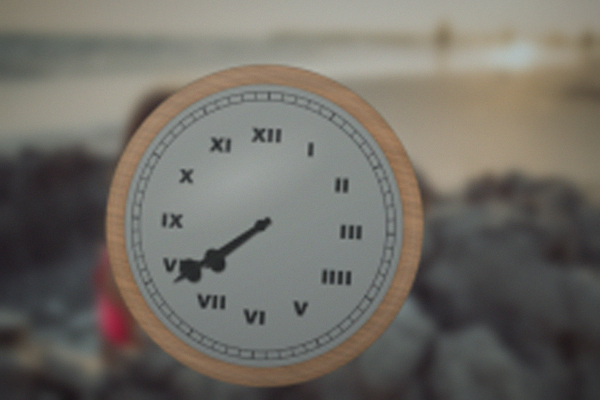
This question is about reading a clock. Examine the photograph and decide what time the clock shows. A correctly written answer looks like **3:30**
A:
**7:39**
